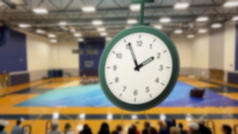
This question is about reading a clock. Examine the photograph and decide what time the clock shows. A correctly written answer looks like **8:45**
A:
**1:56**
